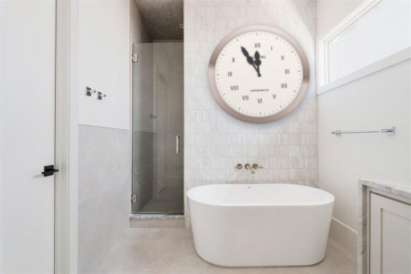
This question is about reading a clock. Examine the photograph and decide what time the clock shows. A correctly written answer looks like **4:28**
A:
**11:55**
